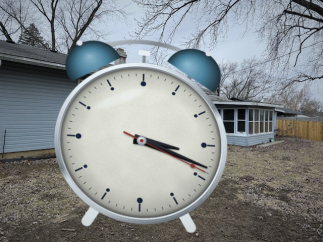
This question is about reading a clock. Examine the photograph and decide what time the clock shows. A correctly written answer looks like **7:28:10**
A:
**3:18:19**
